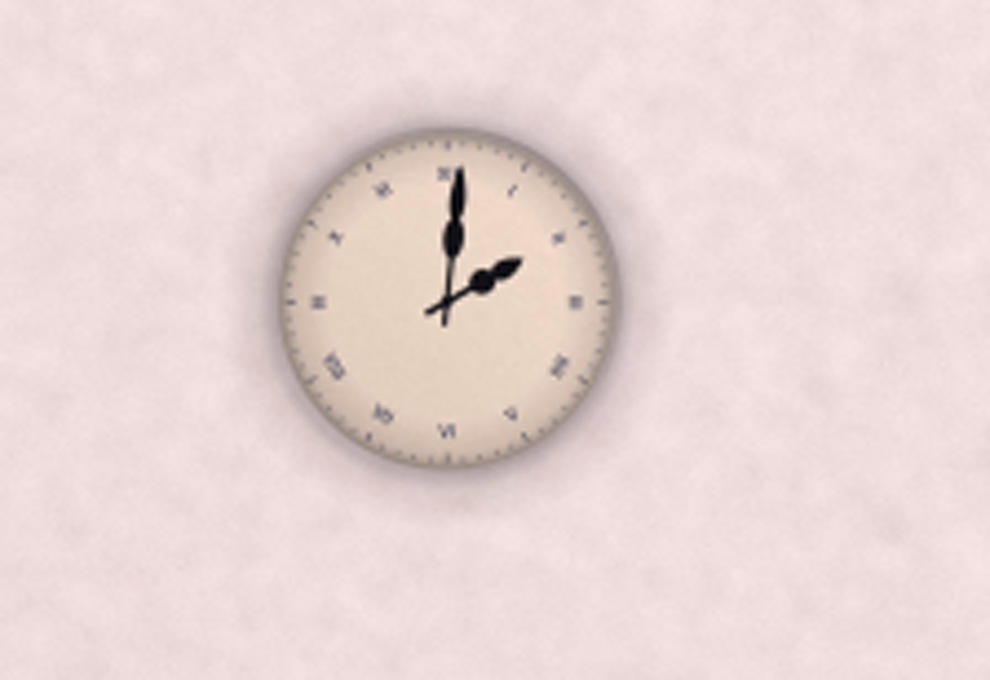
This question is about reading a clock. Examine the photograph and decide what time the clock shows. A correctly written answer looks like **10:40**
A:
**2:01**
